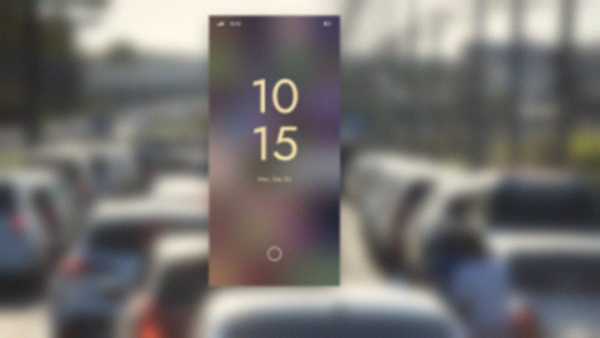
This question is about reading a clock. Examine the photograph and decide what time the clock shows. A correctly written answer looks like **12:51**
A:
**10:15**
